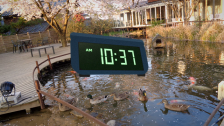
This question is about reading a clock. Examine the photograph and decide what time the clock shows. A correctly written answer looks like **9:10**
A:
**10:37**
